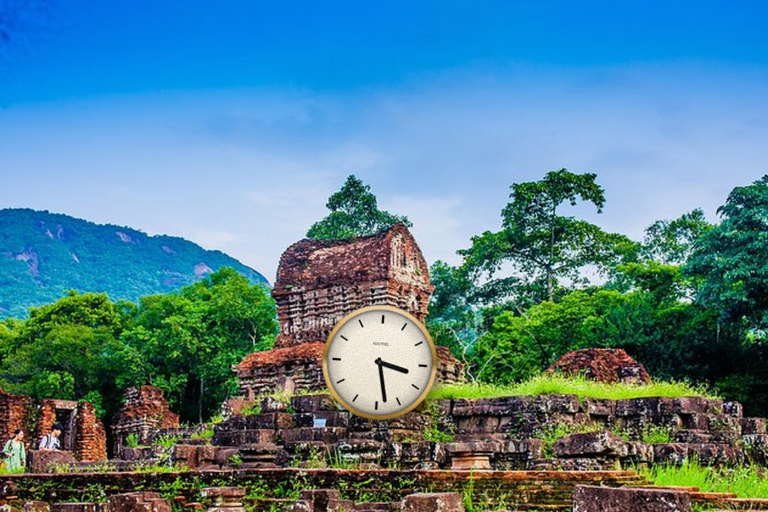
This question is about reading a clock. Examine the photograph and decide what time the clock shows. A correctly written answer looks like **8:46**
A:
**3:28**
